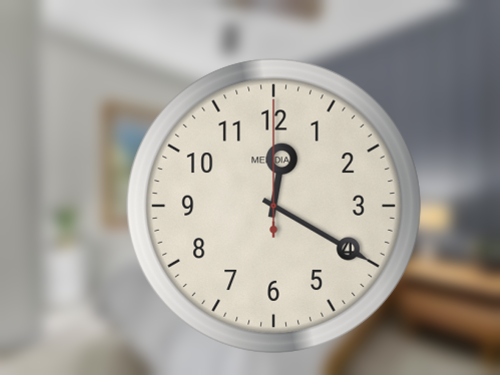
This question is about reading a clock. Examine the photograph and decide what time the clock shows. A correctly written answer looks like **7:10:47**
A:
**12:20:00**
